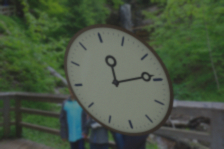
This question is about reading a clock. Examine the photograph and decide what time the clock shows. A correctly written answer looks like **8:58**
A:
**12:14**
